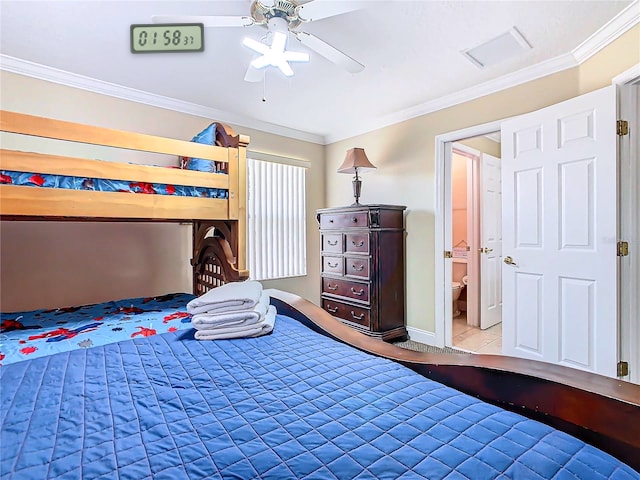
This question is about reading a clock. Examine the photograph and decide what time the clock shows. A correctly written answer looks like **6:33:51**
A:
**1:58:37**
